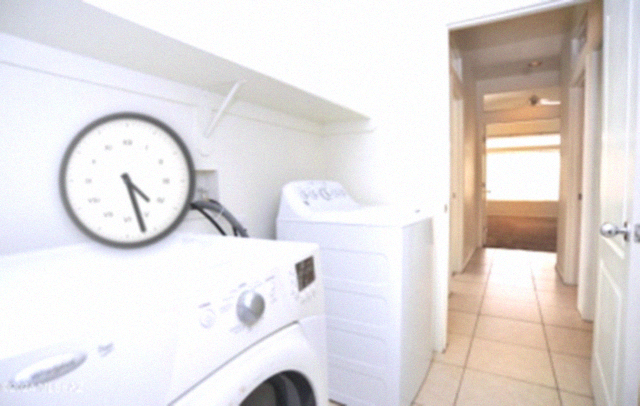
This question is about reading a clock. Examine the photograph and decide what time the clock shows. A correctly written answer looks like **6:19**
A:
**4:27**
